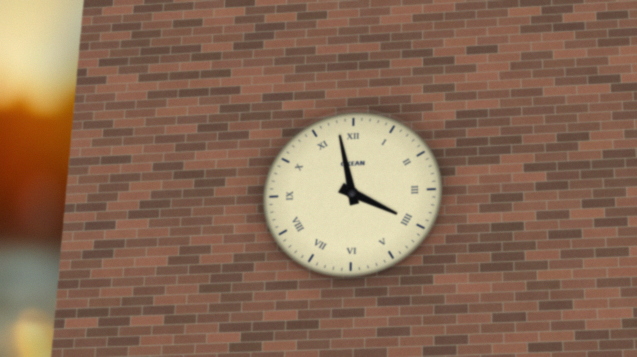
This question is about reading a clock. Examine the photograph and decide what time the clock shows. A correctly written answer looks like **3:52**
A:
**3:58**
